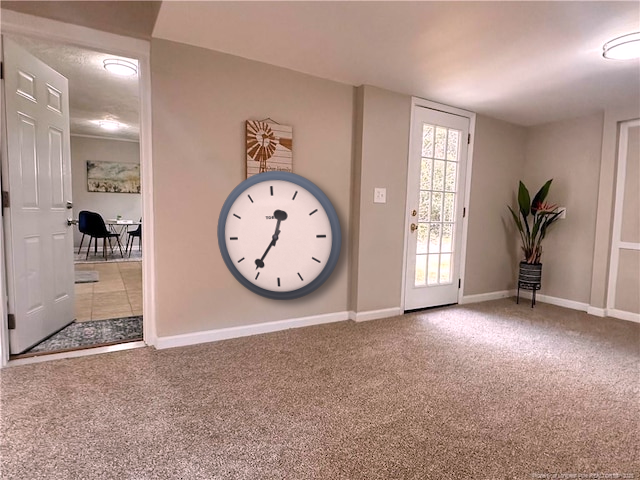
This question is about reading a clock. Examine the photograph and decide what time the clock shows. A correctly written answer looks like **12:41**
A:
**12:36**
